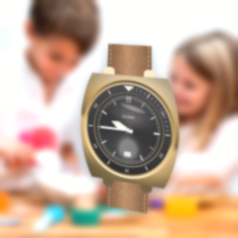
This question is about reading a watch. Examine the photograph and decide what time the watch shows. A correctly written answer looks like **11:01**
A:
**9:45**
